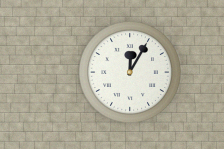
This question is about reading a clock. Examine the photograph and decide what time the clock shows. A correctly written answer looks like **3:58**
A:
**12:05**
